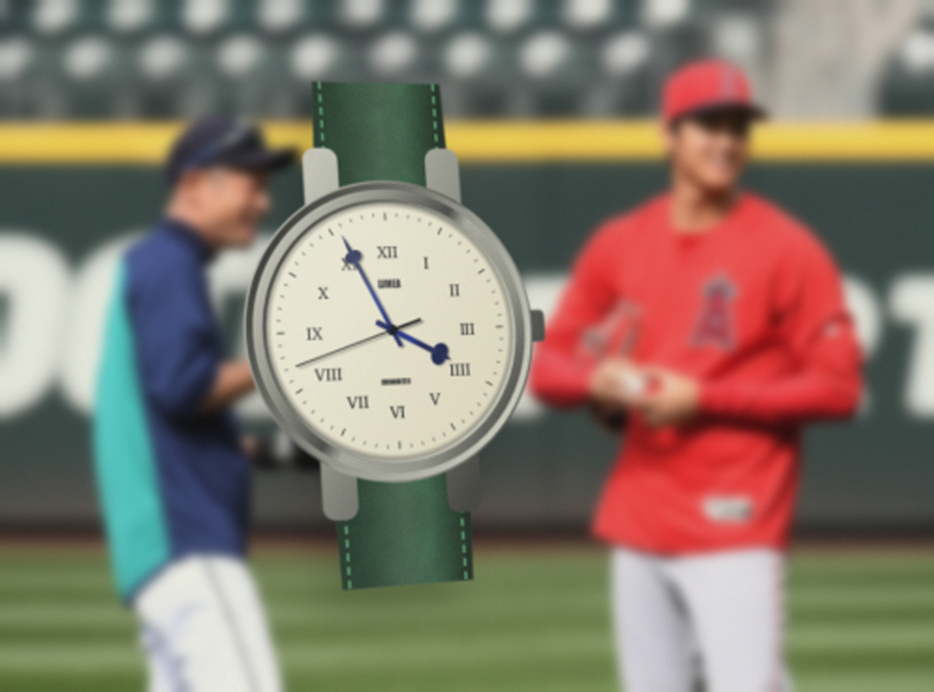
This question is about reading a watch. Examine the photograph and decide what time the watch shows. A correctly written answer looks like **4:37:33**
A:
**3:55:42**
